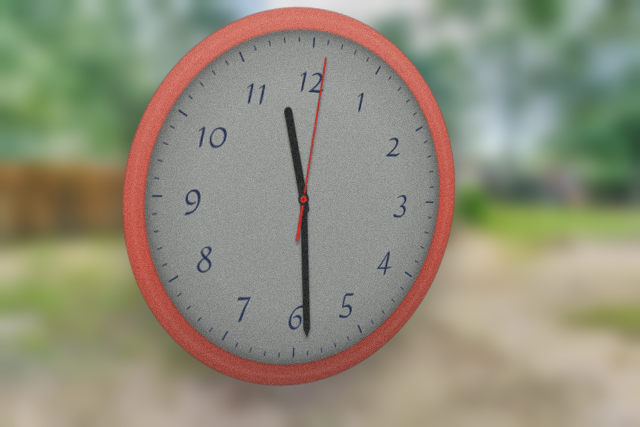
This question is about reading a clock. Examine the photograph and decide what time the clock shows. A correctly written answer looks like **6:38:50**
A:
**11:29:01**
